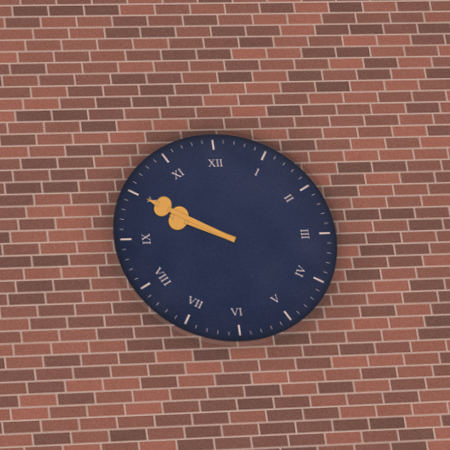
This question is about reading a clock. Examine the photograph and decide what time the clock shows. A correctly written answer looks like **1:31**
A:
**9:50**
